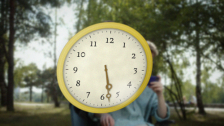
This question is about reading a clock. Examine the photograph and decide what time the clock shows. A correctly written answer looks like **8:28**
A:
**5:28**
